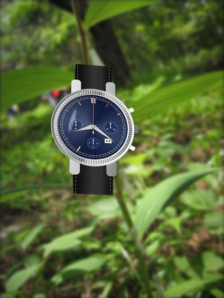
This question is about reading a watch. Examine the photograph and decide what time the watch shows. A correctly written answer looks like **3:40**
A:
**8:21**
